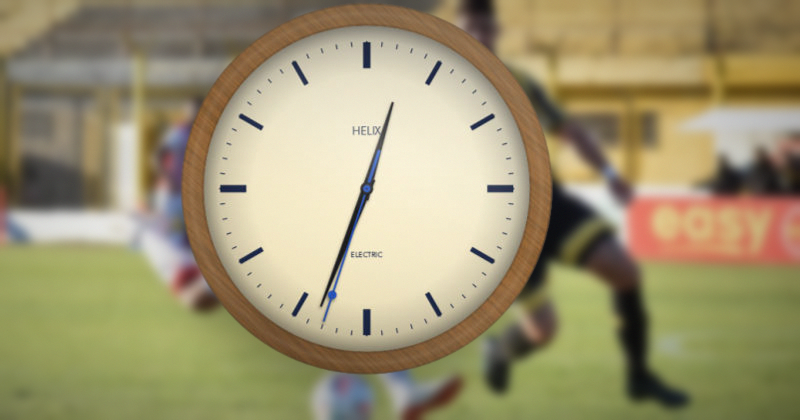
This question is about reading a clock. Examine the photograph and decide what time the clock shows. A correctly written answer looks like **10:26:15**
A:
**12:33:33**
